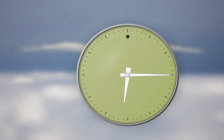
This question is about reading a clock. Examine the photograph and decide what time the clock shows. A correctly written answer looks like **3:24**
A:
**6:15**
